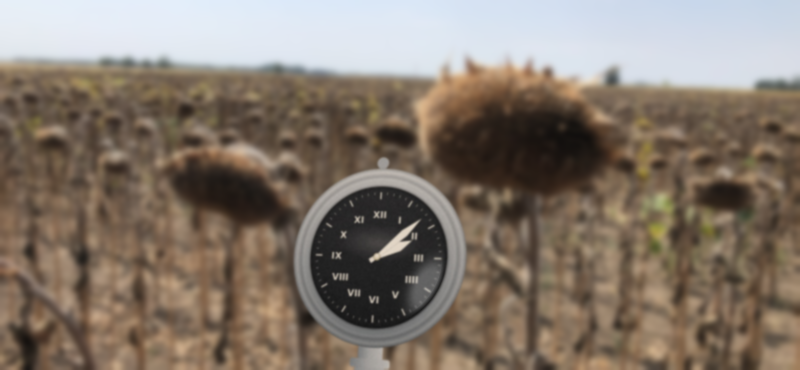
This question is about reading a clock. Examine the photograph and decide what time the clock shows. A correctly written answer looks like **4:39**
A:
**2:08**
